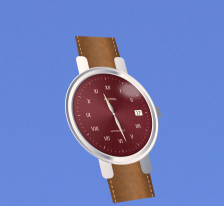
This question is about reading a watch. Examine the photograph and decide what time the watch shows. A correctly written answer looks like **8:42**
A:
**11:28**
